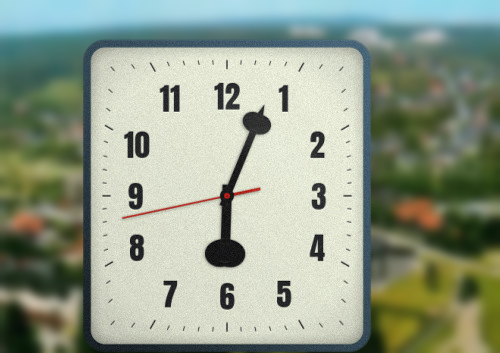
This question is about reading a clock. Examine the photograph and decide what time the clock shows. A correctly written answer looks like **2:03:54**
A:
**6:03:43**
